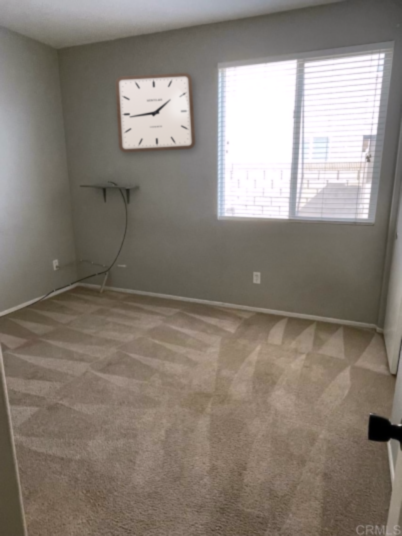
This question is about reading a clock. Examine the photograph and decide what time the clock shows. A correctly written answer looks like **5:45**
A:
**1:44**
